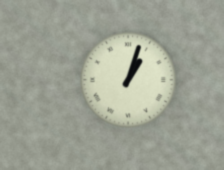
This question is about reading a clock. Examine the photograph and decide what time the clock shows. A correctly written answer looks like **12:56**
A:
**1:03**
